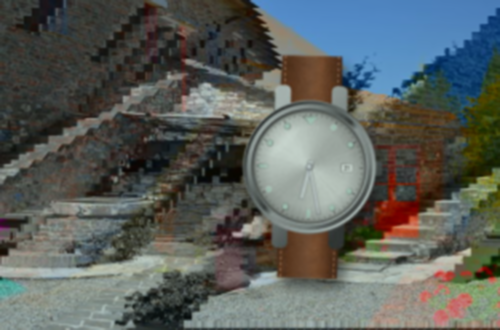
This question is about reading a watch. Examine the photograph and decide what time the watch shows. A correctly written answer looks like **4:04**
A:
**6:28**
